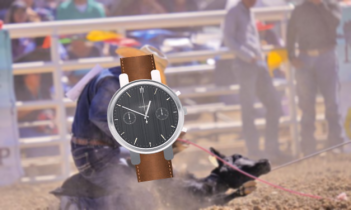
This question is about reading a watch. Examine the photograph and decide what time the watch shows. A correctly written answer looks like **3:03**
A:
**12:50**
